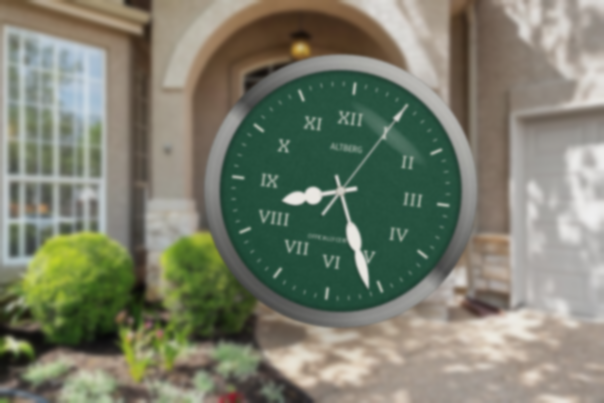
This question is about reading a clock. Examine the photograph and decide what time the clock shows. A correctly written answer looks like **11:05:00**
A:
**8:26:05**
